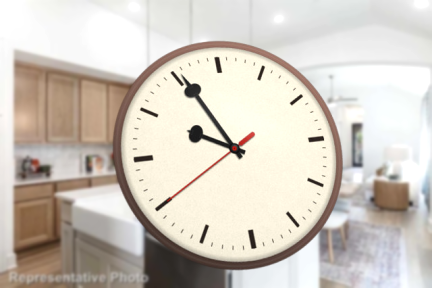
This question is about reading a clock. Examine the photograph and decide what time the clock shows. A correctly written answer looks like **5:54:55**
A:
**9:55:40**
